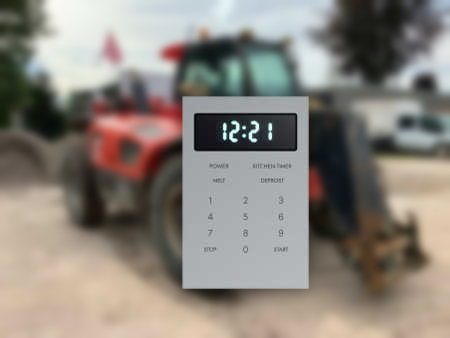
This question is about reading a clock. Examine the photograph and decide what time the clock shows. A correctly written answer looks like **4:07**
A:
**12:21**
